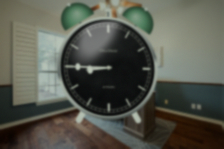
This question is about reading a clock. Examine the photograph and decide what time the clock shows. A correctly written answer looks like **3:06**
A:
**8:45**
